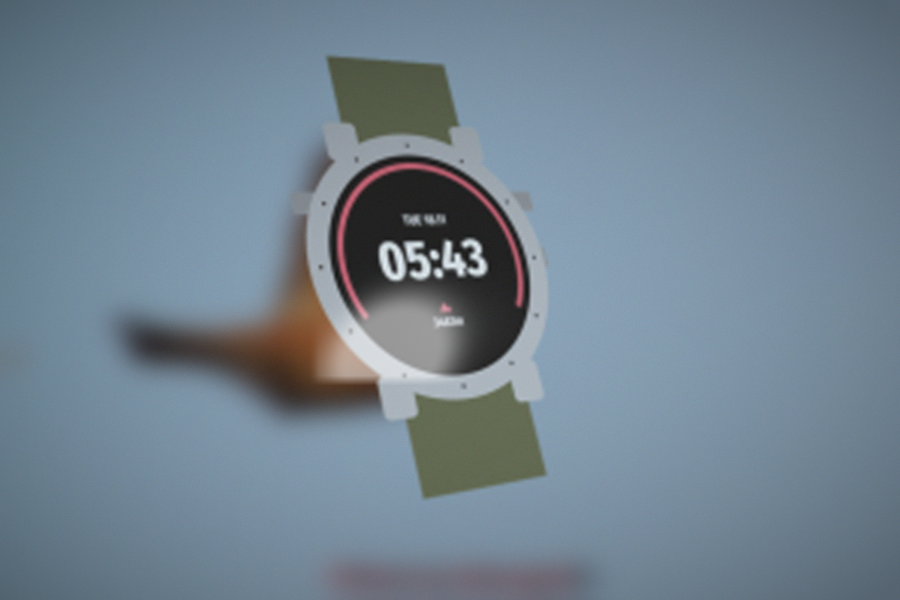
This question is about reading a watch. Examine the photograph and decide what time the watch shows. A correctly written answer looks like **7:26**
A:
**5:43**
